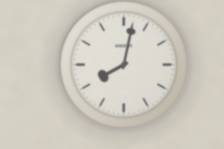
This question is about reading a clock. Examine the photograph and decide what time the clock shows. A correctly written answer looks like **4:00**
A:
**8:02**
